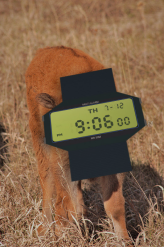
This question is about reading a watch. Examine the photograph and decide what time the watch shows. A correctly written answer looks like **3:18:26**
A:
**9:06:00**
